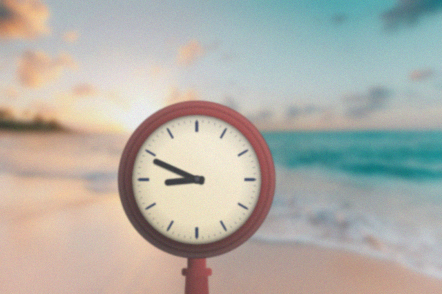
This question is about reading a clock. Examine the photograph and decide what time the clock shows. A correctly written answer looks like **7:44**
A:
**8:49**
